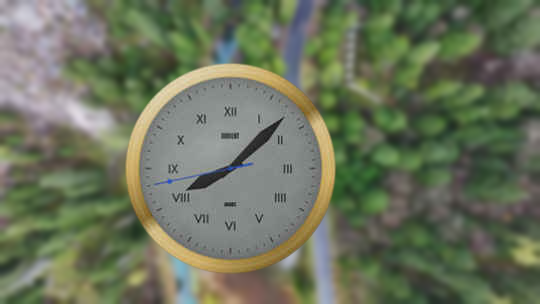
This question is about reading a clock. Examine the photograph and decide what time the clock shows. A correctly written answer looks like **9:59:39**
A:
**8:07:43**
